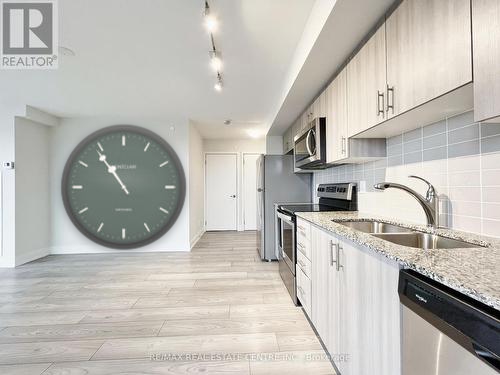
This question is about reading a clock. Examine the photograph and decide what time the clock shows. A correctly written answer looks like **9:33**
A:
**10:54**
